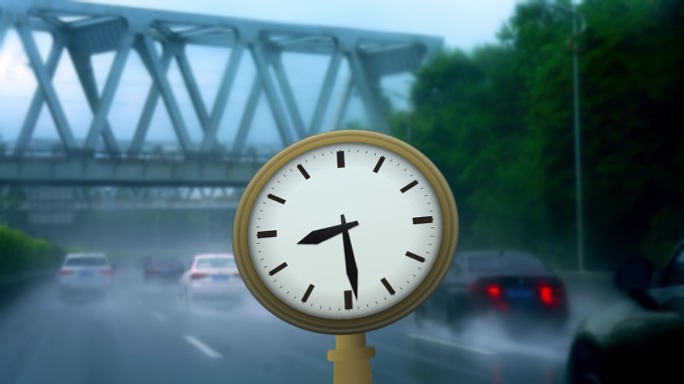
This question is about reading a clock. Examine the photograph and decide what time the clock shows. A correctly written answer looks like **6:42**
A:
**8:29**
